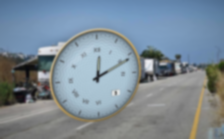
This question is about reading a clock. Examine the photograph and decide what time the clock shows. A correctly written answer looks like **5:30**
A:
**12:11**
